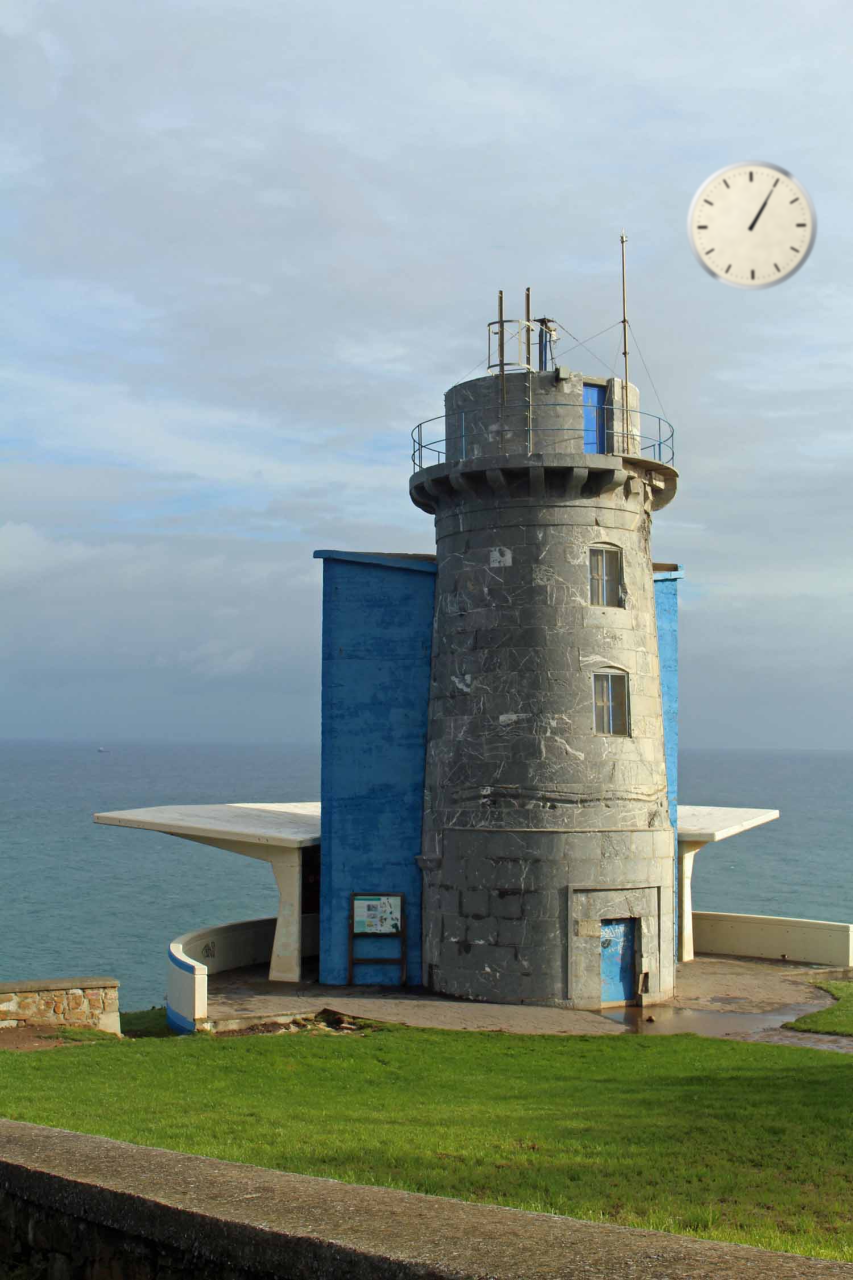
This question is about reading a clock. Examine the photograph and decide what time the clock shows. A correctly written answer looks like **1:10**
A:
**1:05**
